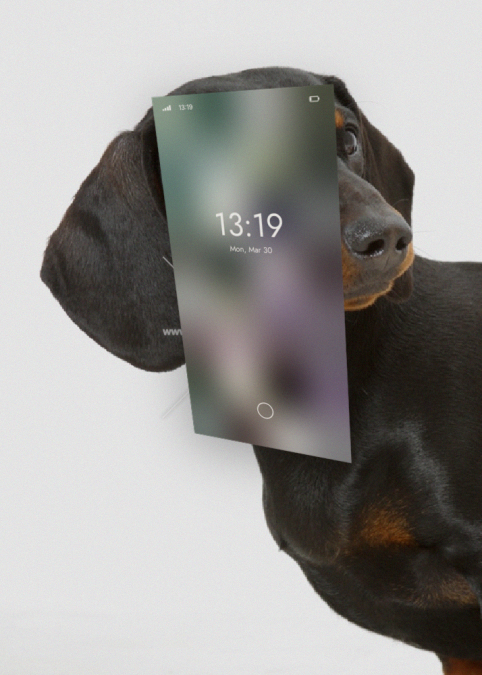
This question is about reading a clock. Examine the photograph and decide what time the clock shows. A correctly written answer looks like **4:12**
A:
**13:19**
